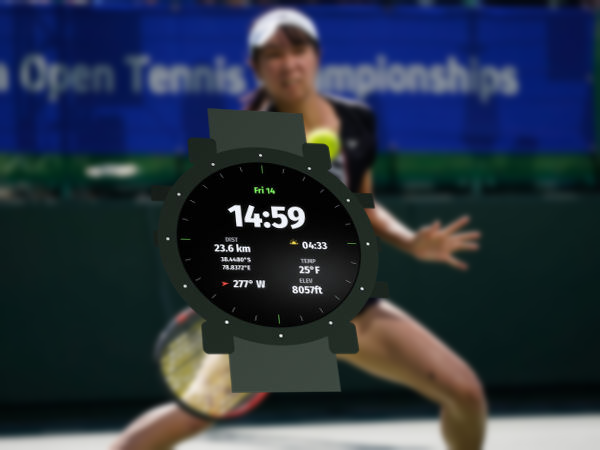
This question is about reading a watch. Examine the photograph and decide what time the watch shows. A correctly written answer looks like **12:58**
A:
**14:59**
